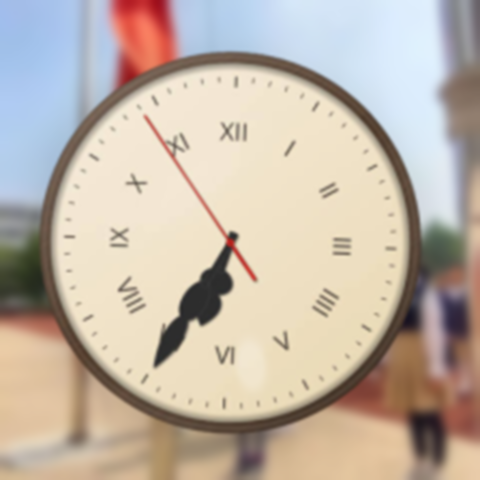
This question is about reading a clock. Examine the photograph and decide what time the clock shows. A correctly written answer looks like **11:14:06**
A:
**6:34:54**
